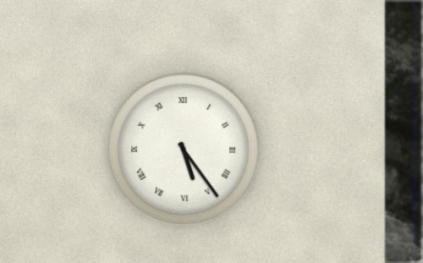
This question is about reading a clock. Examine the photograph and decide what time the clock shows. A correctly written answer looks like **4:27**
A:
**5:24**
